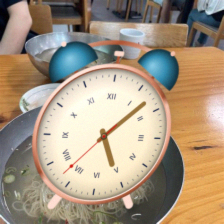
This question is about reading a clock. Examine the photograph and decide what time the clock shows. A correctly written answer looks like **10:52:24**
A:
**5:07:37**
